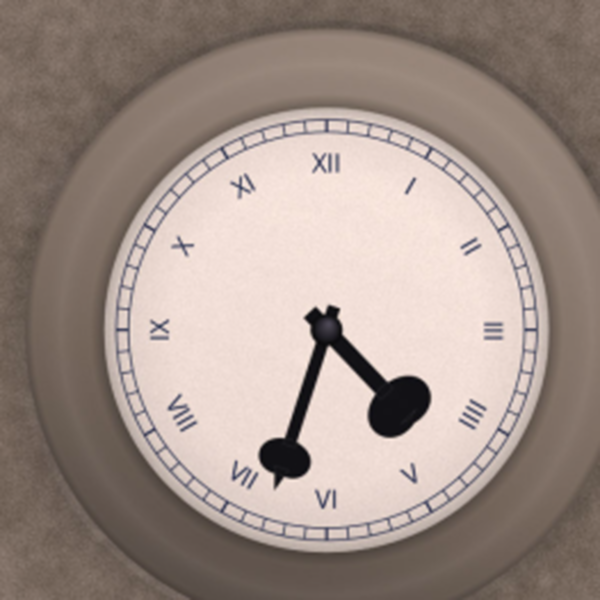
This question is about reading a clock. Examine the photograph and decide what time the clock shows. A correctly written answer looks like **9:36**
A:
**4:33**
